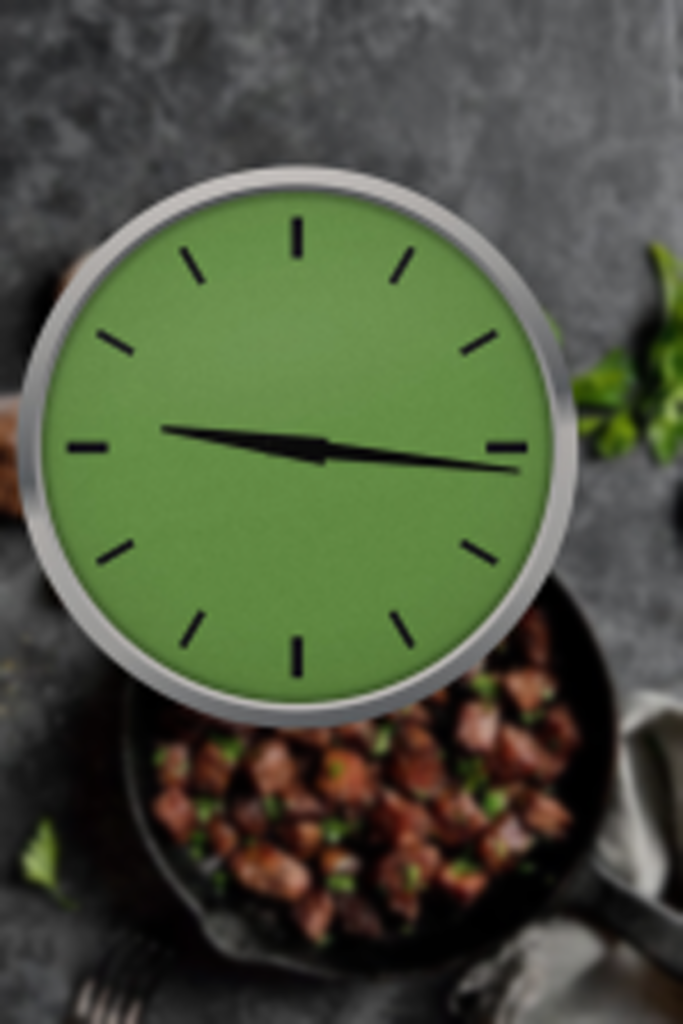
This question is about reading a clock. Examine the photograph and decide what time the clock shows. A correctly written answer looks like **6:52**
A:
**9:16**
